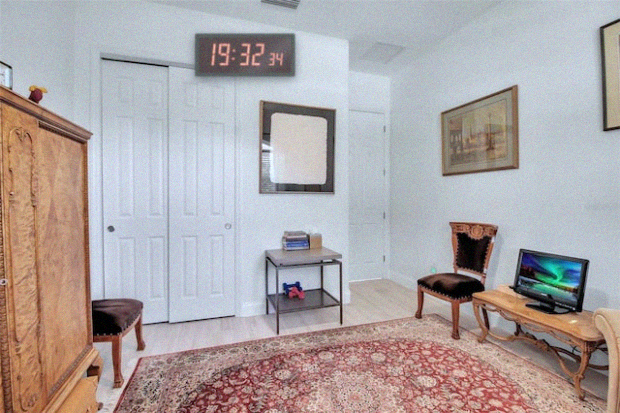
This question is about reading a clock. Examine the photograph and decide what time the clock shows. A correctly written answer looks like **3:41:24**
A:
**19:32:34**
